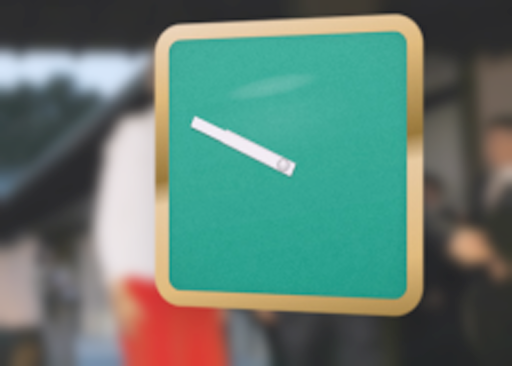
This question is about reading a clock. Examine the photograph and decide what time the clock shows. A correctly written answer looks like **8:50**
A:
**9:49**
